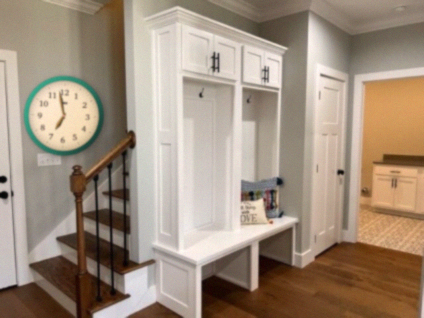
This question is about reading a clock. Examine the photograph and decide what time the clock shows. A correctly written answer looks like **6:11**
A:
**6:58**
